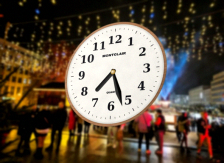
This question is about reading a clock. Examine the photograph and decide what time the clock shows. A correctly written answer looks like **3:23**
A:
**7:27**
